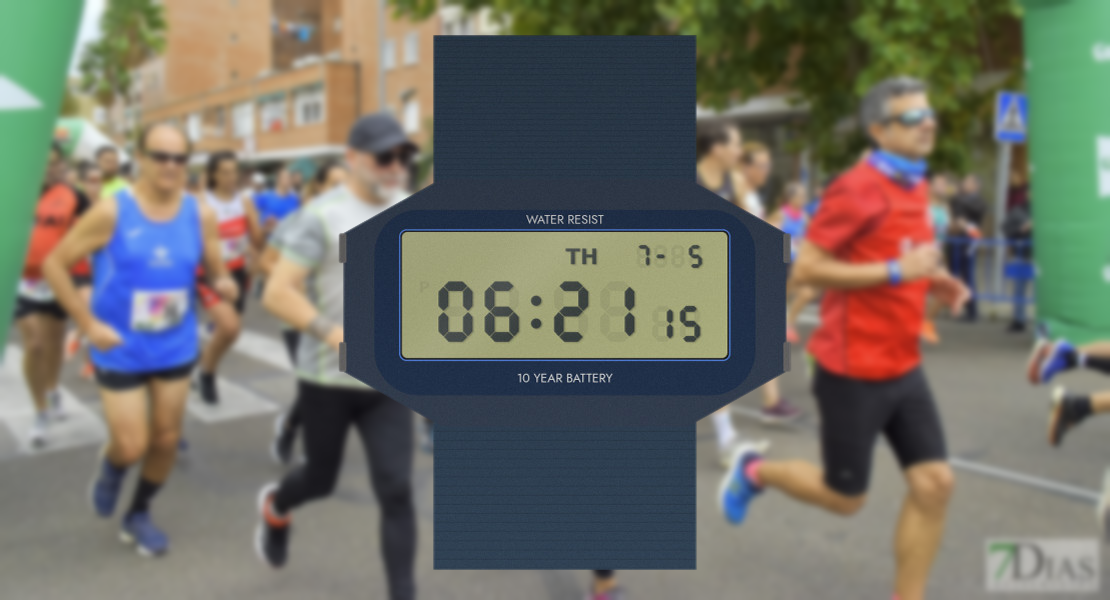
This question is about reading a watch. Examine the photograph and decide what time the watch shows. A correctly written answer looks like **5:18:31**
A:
**6:21:15**
